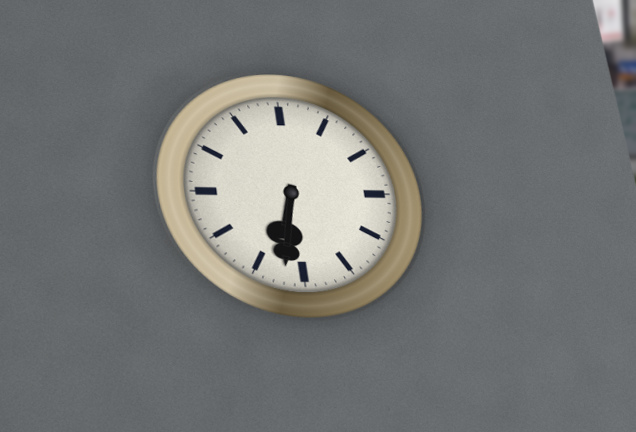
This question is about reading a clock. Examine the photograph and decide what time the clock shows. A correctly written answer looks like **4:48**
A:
**6:32**
